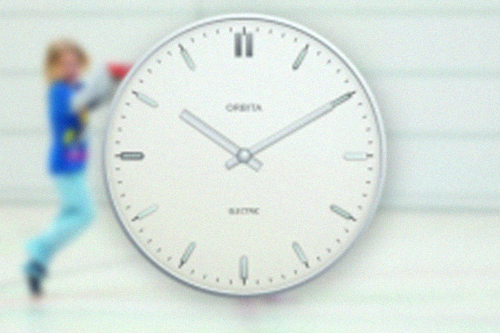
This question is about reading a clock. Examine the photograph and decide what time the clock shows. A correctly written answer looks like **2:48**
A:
**10:10**
